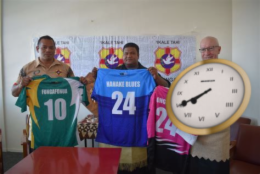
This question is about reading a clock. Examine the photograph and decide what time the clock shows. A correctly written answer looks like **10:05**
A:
**7:40**
